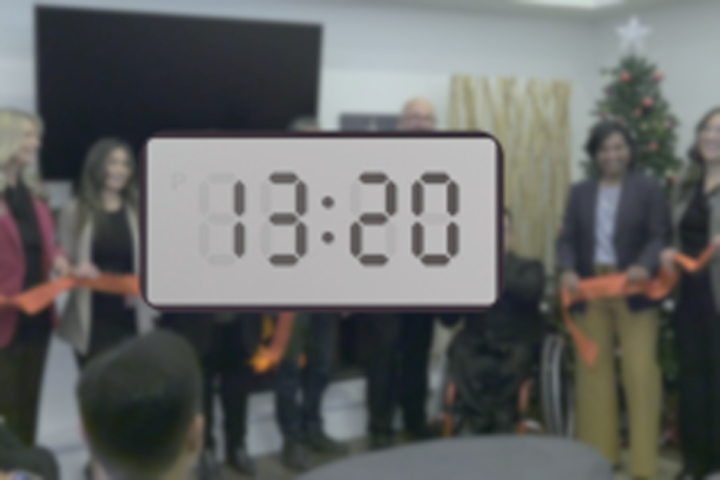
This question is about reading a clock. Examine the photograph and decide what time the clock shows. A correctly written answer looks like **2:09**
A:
**13:20**
